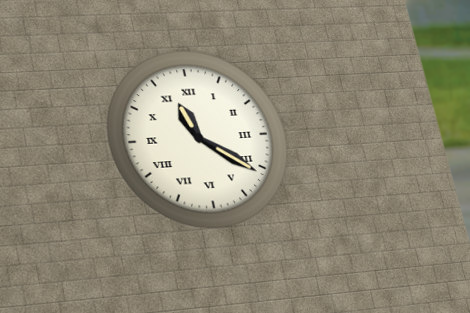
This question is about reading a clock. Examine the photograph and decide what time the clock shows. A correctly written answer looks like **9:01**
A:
**11:21**
